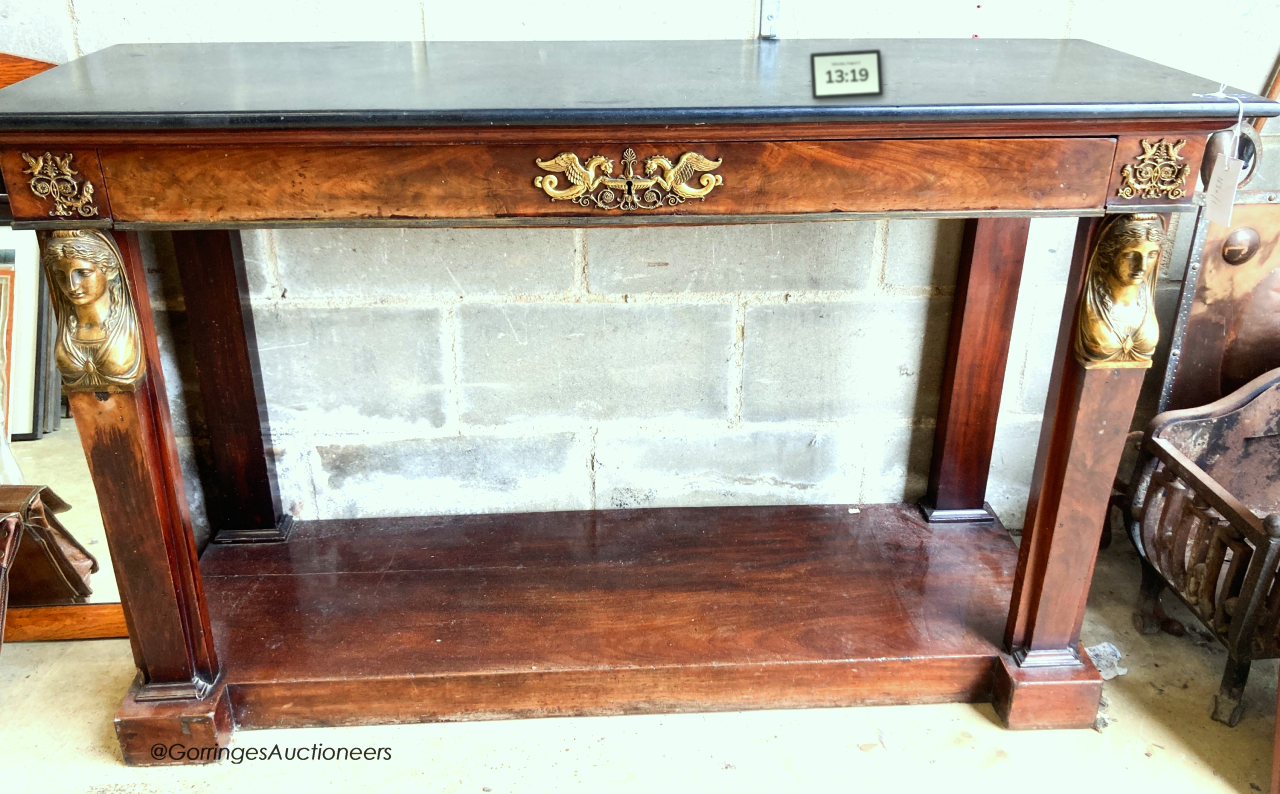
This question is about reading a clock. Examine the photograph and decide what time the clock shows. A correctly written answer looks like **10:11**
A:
**13:19**
